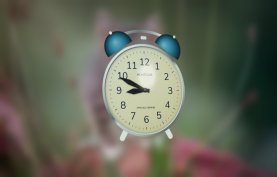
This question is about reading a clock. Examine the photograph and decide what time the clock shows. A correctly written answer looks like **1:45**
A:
**8:49**
